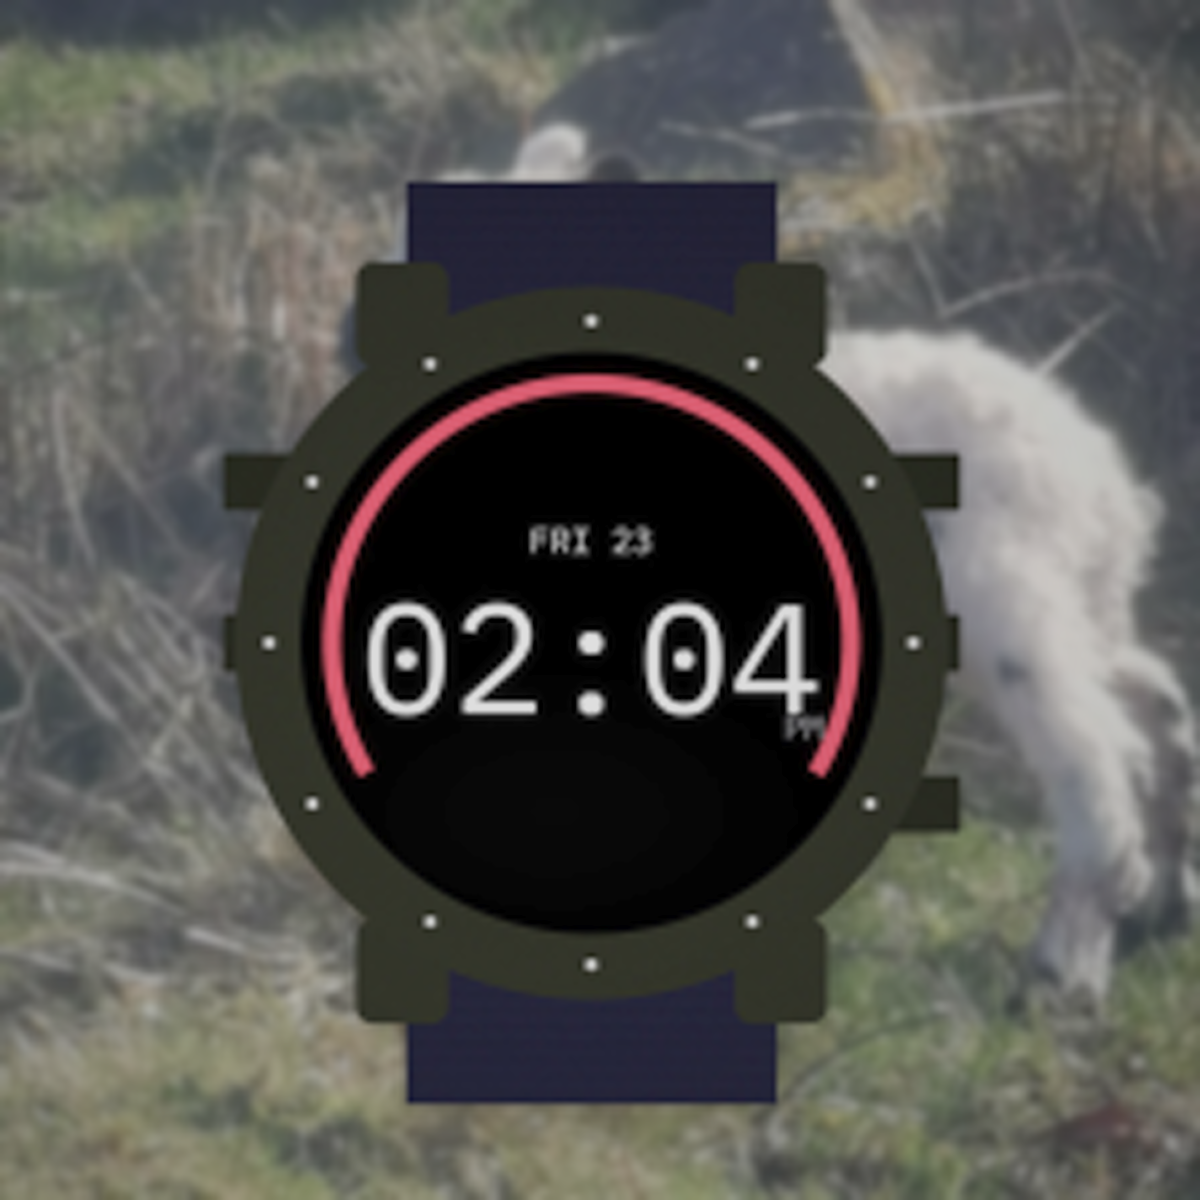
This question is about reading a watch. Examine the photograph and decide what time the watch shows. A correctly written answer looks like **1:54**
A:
**2:04**
